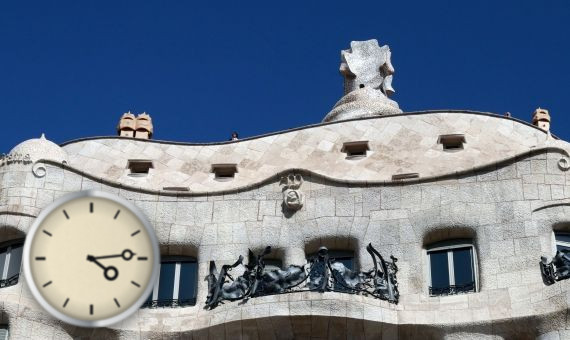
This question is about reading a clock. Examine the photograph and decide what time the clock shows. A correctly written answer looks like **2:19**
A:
**4:14**
